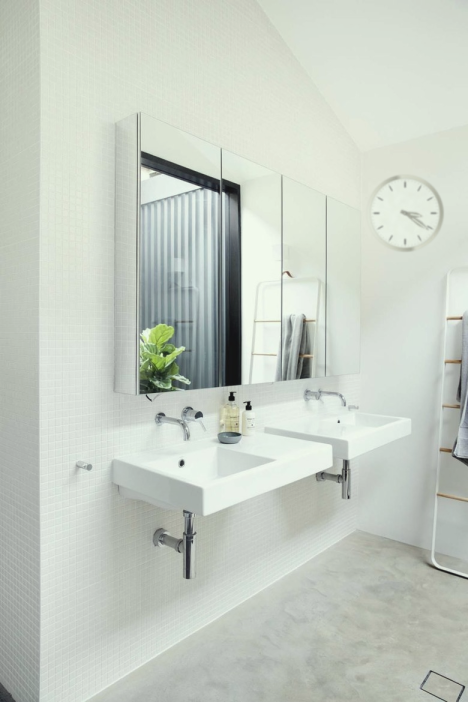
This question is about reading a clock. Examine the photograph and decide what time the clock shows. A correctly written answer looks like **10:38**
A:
**3:21**
